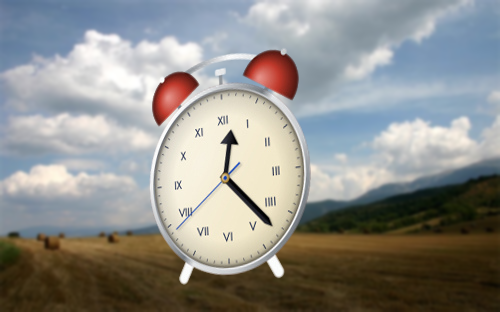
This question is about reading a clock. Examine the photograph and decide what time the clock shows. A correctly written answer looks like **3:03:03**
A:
**12:22:39**
